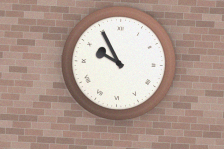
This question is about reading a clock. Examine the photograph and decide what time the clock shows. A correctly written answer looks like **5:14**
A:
**9:55**
